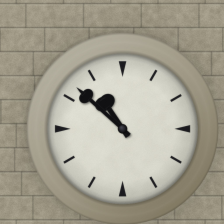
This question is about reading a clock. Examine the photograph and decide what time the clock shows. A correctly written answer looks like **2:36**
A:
**10:52**
